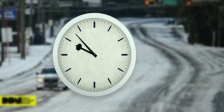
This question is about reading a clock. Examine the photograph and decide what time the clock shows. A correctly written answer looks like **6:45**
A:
**9:53**
